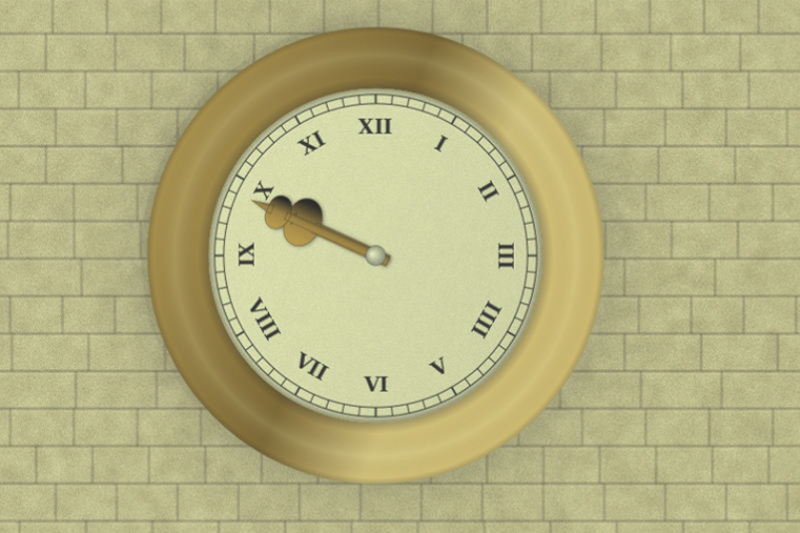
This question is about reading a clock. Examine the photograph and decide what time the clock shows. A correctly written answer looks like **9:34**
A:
**9:49**
